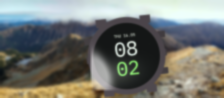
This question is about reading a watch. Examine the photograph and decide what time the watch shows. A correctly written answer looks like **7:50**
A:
**8:02**
